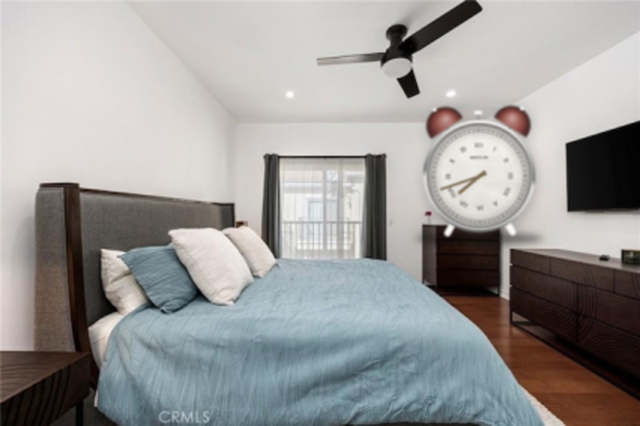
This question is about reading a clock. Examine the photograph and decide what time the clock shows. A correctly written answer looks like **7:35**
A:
**7:42**
